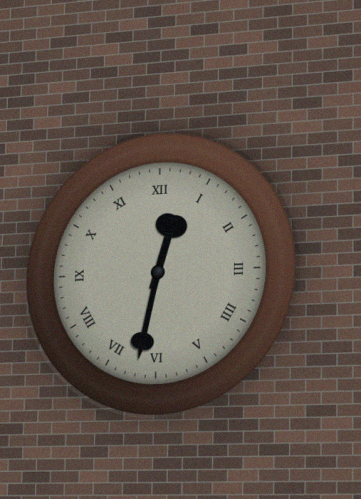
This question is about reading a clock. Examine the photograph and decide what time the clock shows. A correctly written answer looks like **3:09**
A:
**12:32**
